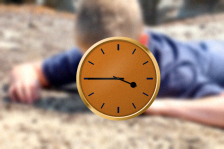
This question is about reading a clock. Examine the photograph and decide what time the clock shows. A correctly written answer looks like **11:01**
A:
**3:45**
